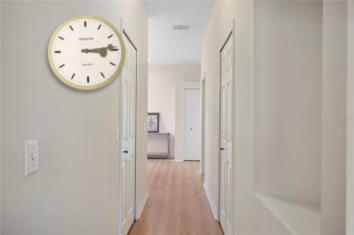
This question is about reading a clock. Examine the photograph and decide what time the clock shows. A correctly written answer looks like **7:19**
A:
**3:14**
